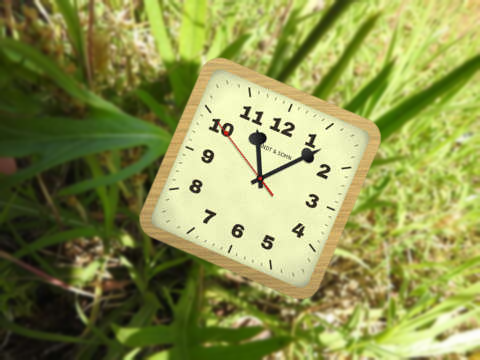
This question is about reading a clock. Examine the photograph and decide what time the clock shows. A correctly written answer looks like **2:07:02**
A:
**11:06:50**
